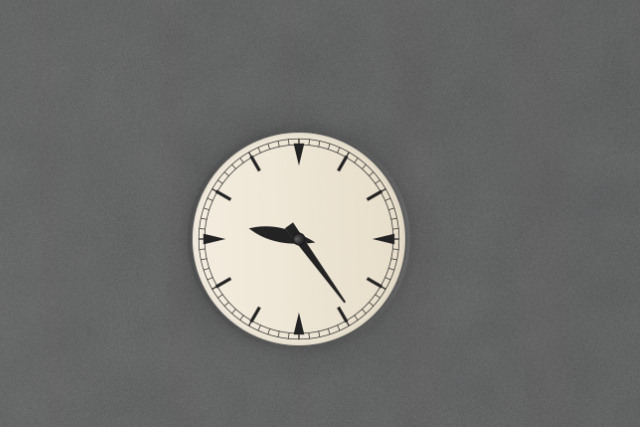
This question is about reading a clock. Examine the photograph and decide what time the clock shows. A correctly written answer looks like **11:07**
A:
**9:24**
